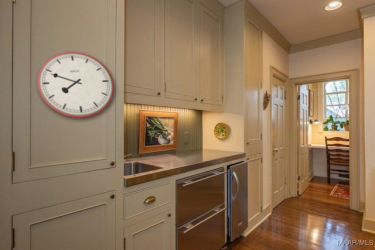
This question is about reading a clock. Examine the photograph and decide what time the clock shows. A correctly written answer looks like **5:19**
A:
**7:49**
